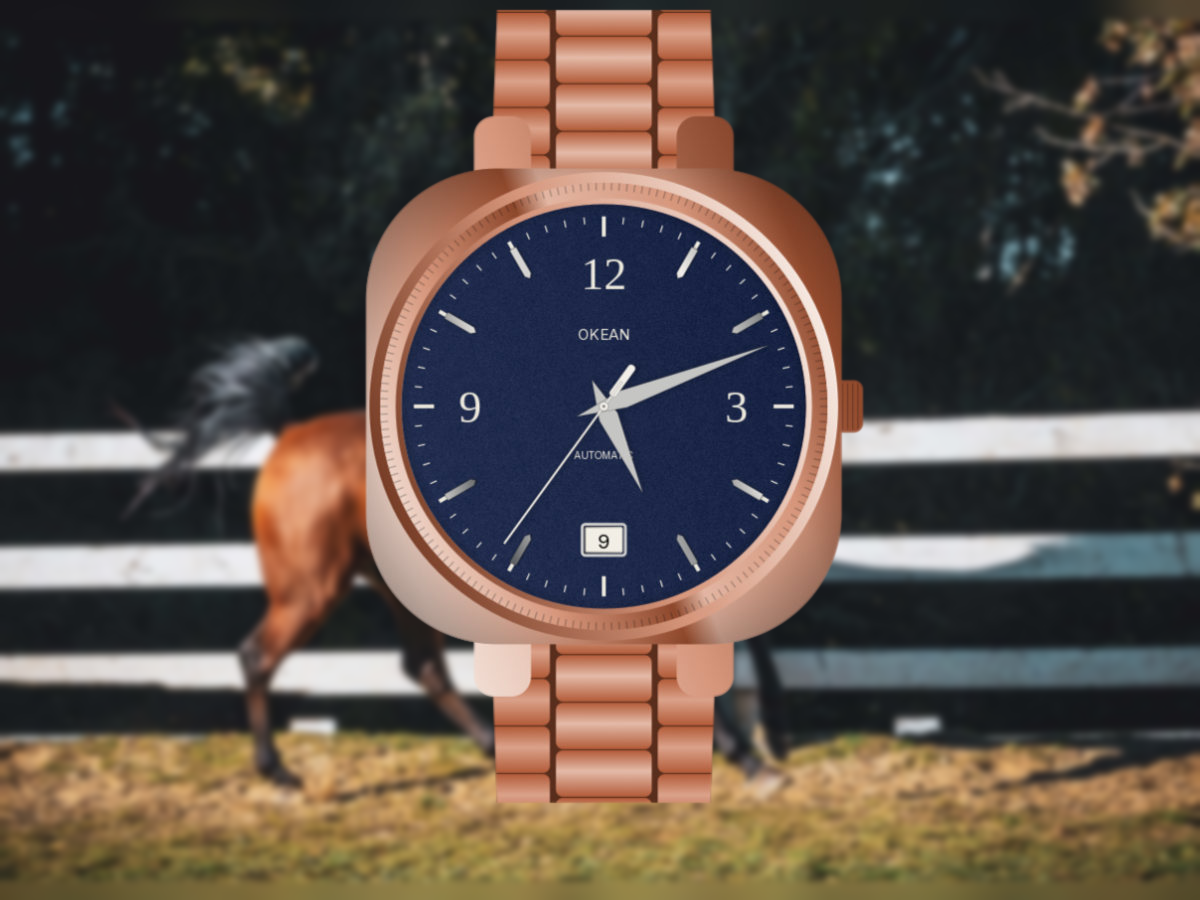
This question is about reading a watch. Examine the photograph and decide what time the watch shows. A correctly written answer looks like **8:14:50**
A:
**5:11:36**
